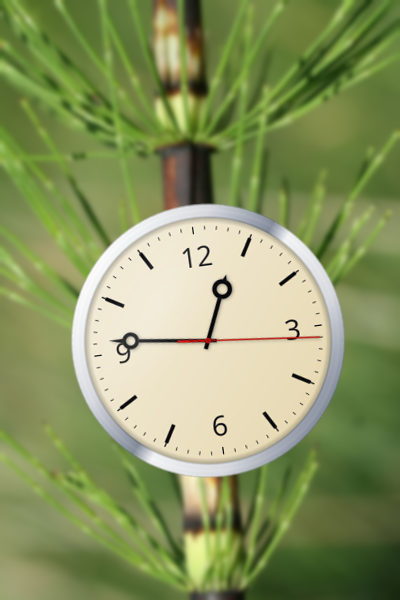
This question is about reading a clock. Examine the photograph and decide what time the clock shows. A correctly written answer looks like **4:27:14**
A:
**12:46:16**
